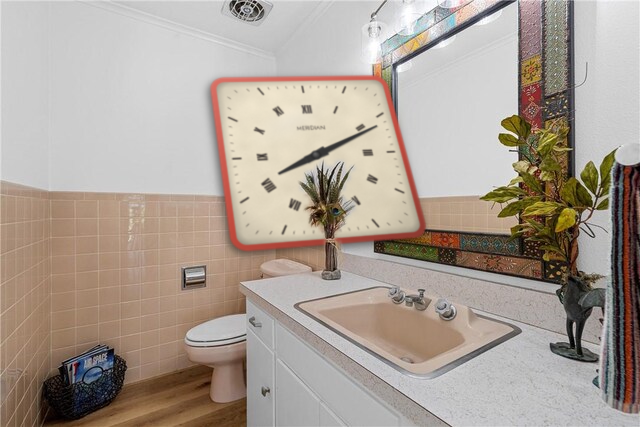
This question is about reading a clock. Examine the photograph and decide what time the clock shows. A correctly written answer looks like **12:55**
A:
**8:11**
